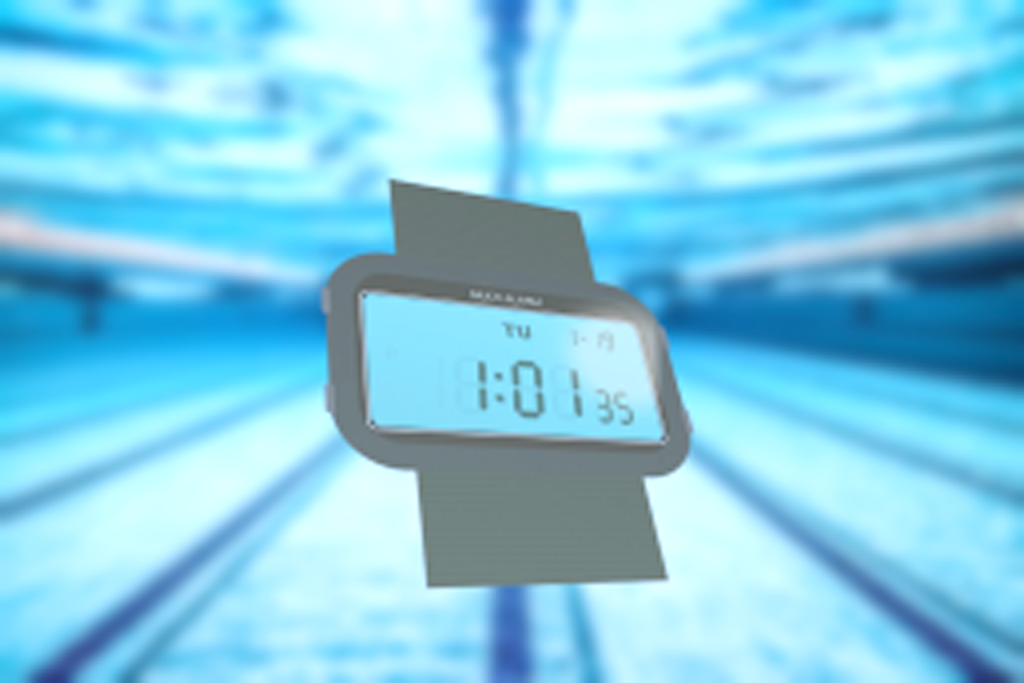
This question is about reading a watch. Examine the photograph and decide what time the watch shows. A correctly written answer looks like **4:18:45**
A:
**1:01:35**
